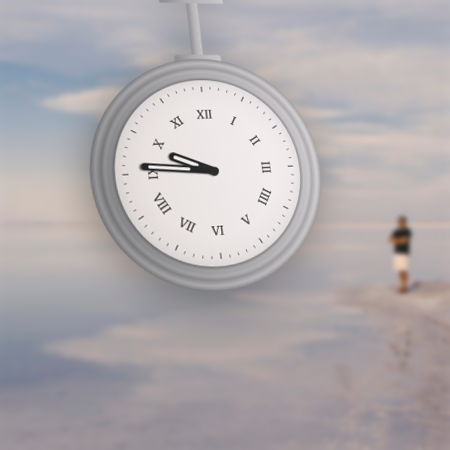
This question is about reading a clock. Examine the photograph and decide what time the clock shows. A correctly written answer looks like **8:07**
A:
**9:46**
